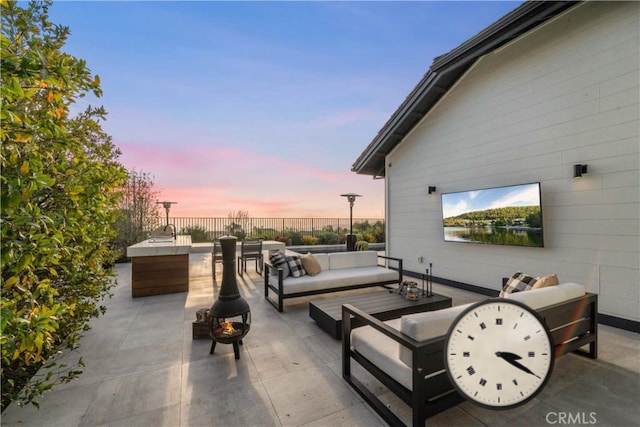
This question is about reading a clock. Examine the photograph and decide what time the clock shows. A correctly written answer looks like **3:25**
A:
**3:20**
